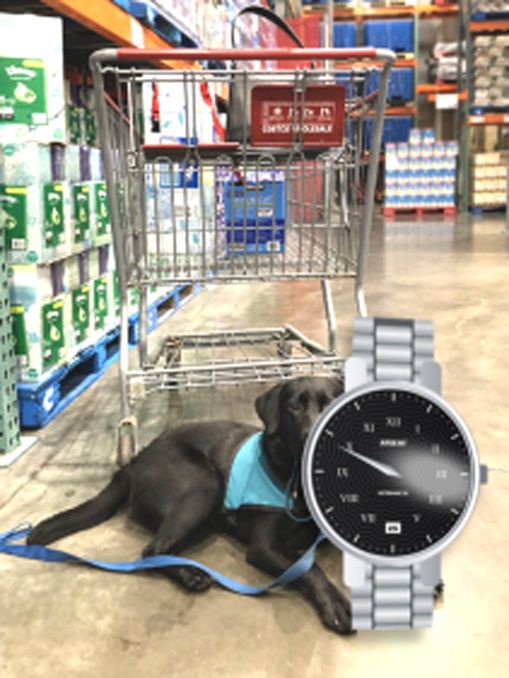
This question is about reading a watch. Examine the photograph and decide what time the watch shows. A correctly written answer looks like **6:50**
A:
**9:49**
